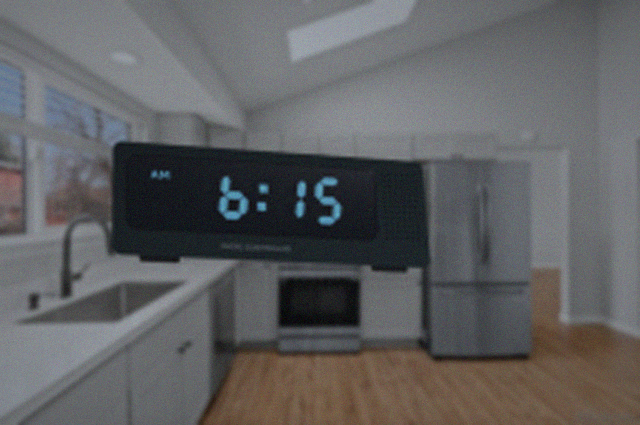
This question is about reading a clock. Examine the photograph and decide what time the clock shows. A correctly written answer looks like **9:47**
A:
**6:15**
